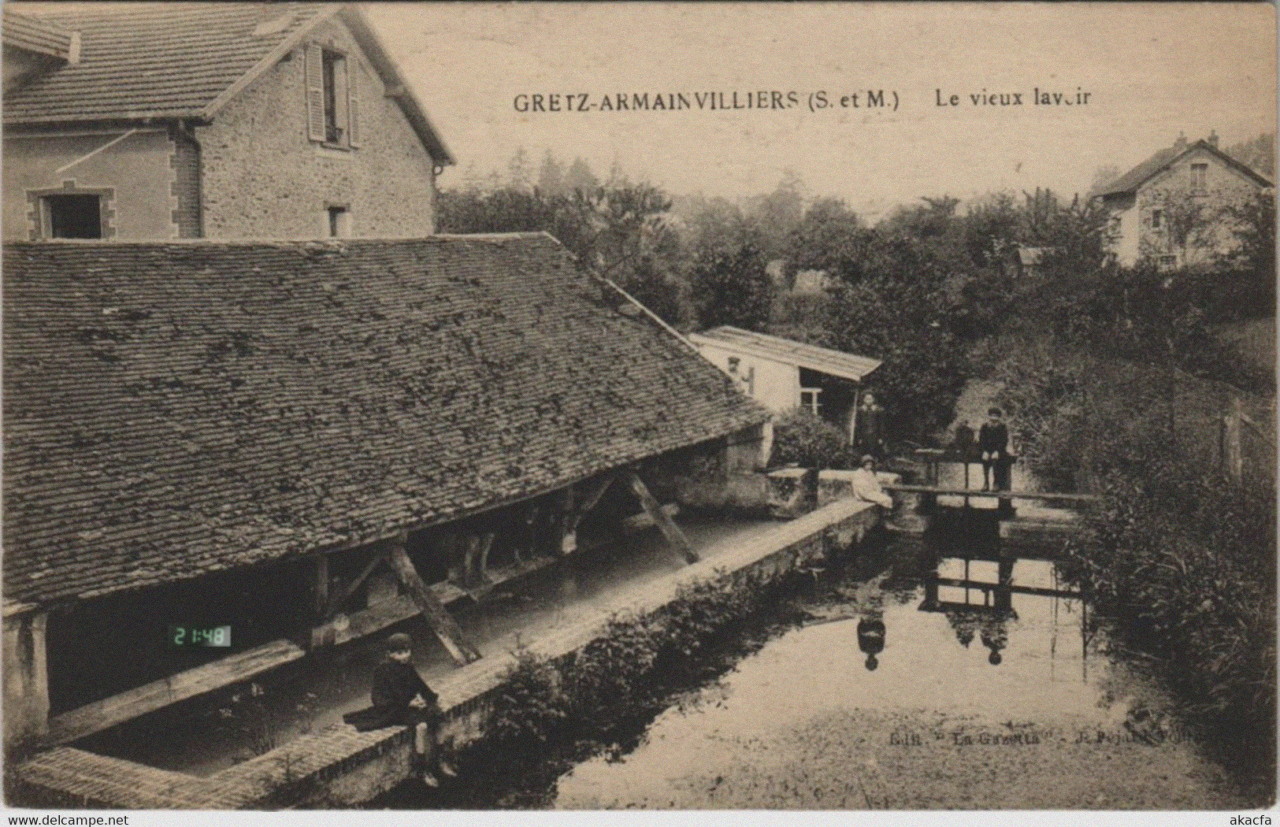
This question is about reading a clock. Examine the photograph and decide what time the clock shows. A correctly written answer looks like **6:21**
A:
**21:48**
